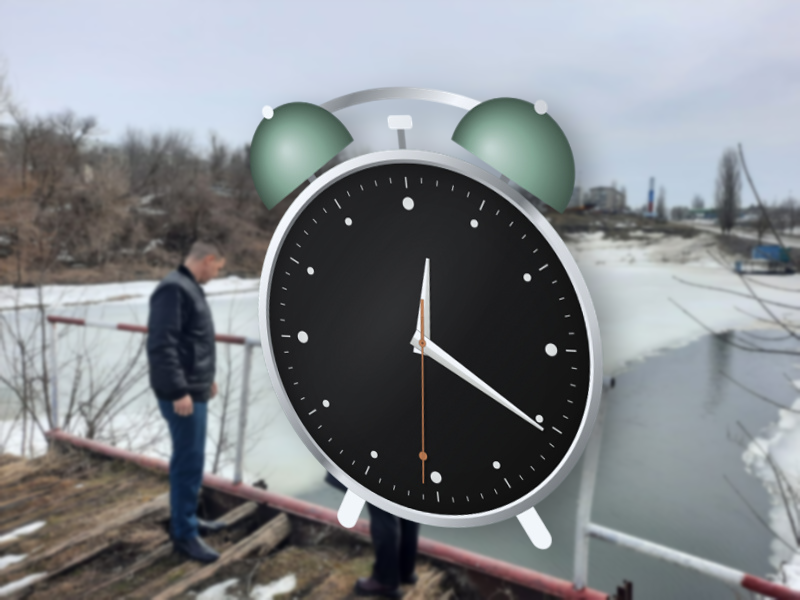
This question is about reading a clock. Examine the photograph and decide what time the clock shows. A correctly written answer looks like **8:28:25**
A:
**12:20:31**
